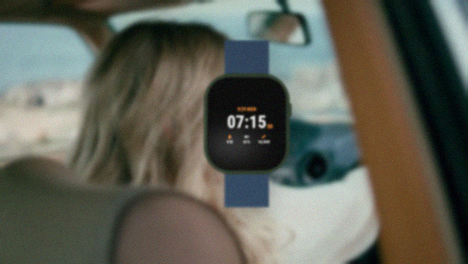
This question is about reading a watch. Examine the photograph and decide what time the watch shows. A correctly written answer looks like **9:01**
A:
**7:15**
